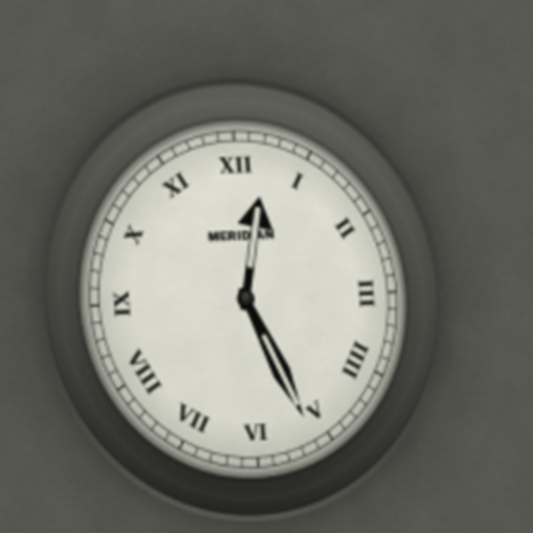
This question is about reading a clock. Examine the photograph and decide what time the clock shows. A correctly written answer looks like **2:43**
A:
**12:26**
